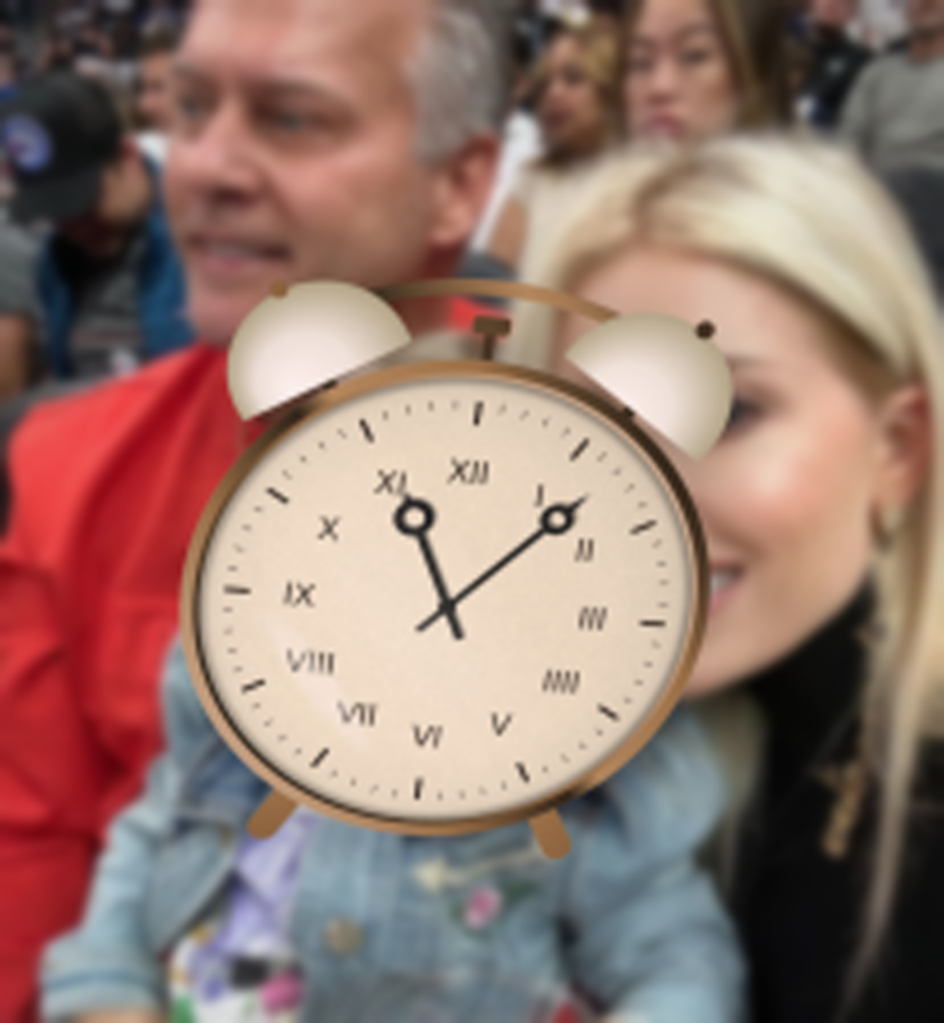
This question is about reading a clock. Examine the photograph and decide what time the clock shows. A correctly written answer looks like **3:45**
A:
**11:07**
